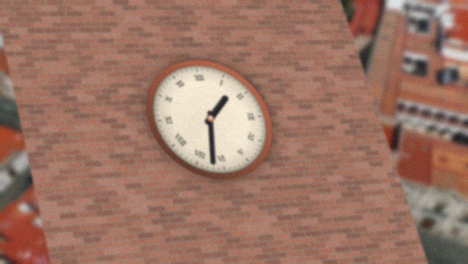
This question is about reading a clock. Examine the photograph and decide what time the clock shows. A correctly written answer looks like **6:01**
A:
**1:32**
